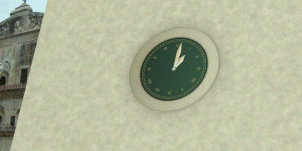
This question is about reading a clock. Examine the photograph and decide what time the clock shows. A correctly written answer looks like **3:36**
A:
**1:01**
